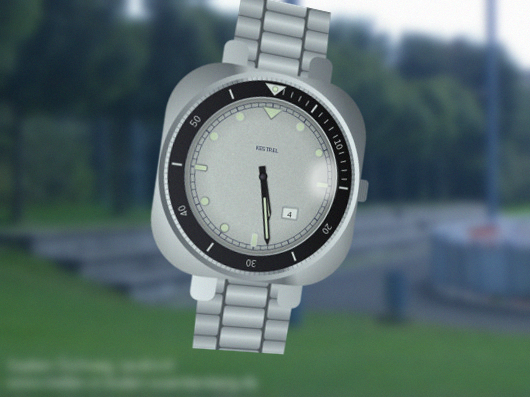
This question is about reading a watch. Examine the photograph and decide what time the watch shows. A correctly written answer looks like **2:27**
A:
**5:28**
